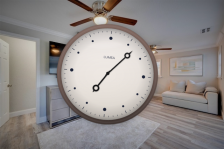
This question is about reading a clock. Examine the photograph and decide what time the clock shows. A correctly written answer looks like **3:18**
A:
**7:07**
